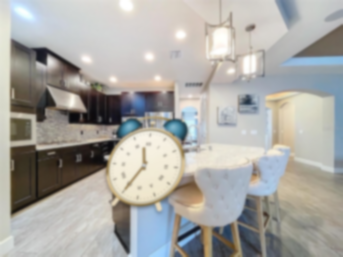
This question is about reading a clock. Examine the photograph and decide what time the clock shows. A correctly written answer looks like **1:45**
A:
**11:35**
